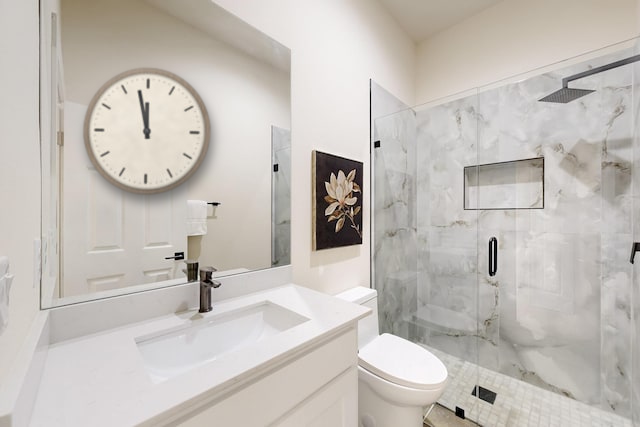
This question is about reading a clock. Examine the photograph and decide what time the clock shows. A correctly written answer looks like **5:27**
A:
**11:58**
